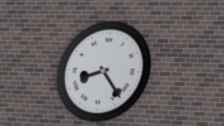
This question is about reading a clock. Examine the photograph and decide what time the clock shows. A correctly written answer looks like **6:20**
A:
**8:23**
